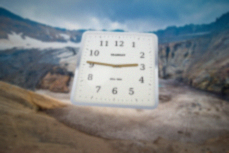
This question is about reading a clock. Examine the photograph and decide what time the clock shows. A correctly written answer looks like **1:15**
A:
**2:46**
